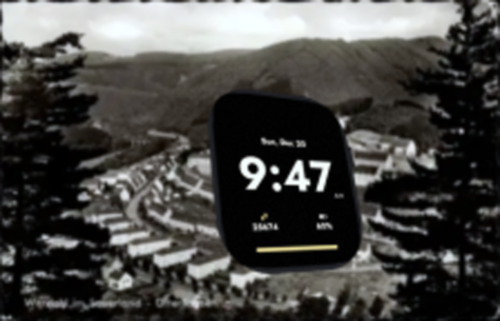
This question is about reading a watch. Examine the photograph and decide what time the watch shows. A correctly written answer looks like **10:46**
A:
**9:47**
